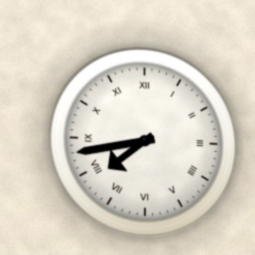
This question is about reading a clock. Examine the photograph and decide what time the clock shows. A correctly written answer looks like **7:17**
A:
**7:43**
